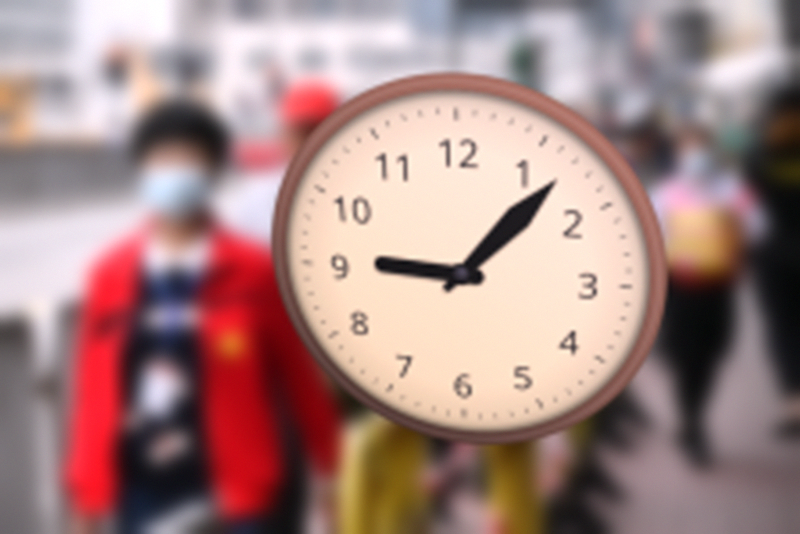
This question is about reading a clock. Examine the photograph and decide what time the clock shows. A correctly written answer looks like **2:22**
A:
**9:07**
